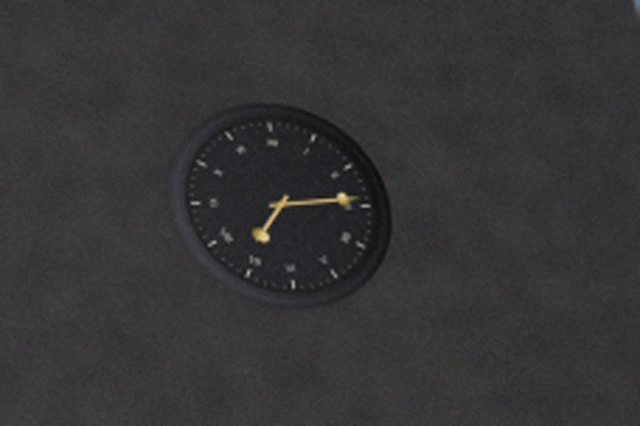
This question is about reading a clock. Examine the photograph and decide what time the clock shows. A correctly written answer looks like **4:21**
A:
**7:14**
